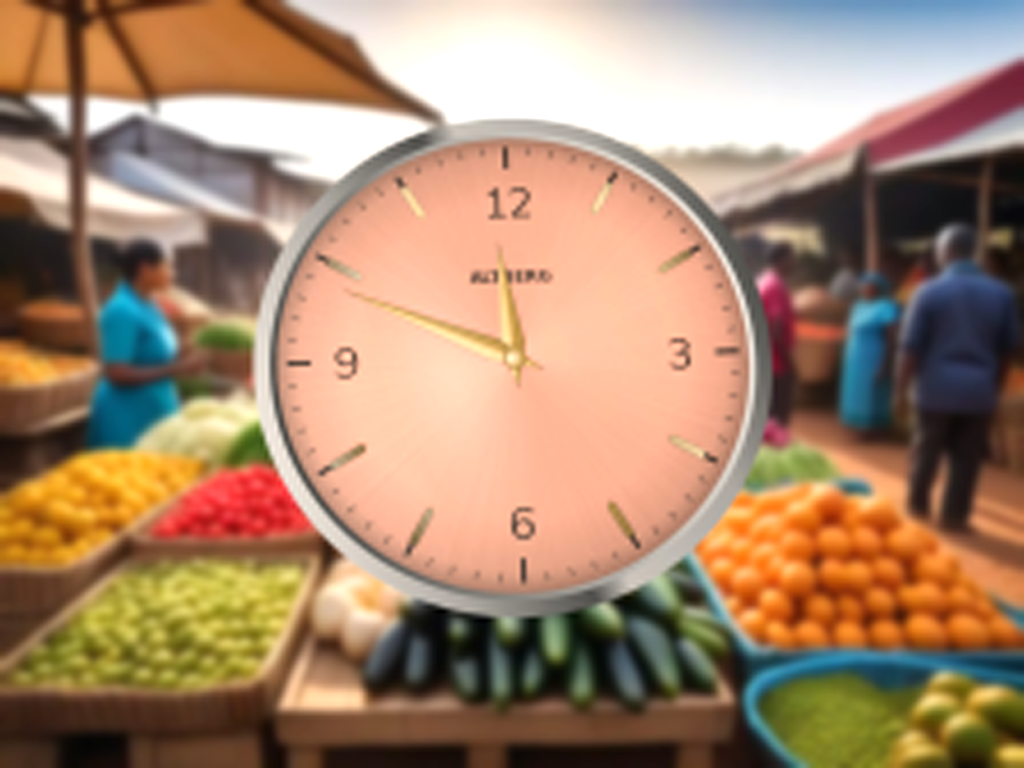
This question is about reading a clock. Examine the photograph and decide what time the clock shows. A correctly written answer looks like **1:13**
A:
**11:49**
